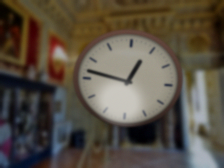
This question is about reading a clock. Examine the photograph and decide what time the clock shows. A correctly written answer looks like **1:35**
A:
**12:47**
